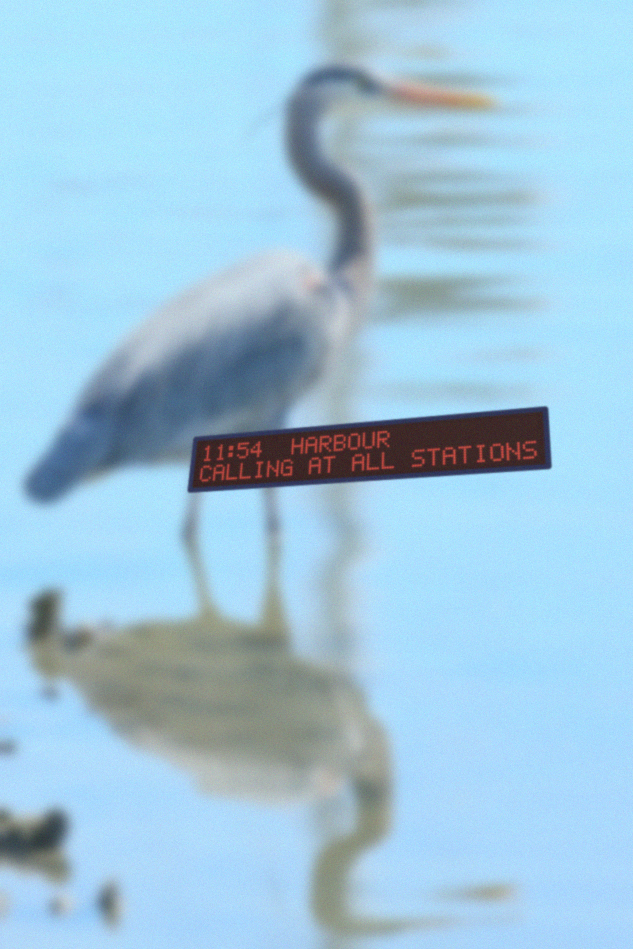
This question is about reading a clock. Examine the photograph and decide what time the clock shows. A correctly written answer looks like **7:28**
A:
**11:54**
